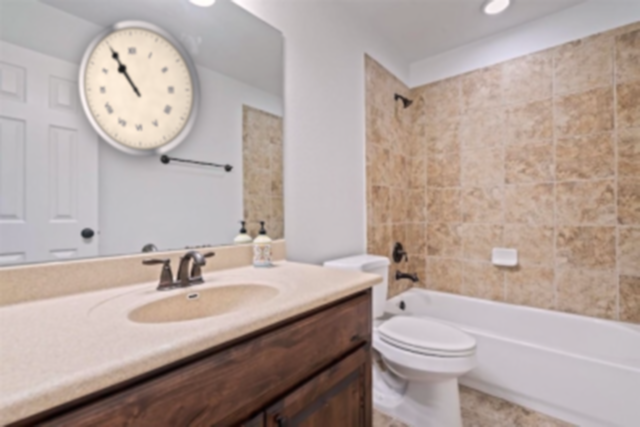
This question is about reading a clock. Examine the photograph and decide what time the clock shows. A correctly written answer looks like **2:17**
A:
**10:55**
